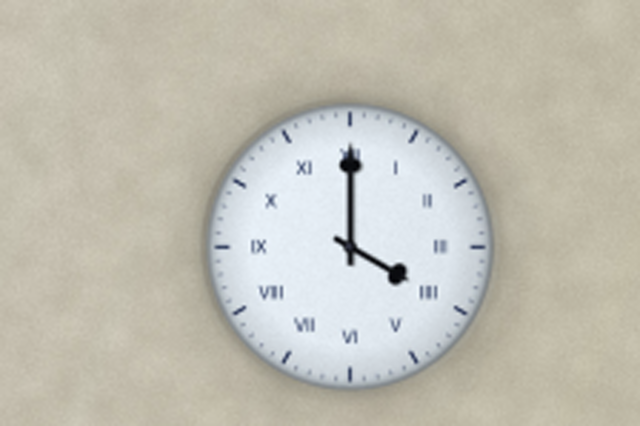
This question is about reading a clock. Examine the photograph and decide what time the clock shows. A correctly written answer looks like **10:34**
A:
**4:00**
